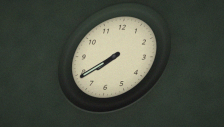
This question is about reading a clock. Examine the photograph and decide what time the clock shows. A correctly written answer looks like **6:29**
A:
**7:39**
